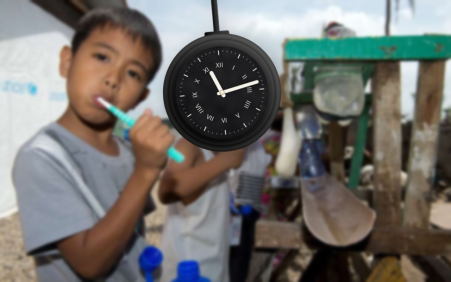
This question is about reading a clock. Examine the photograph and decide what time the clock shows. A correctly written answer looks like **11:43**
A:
**11:13**
